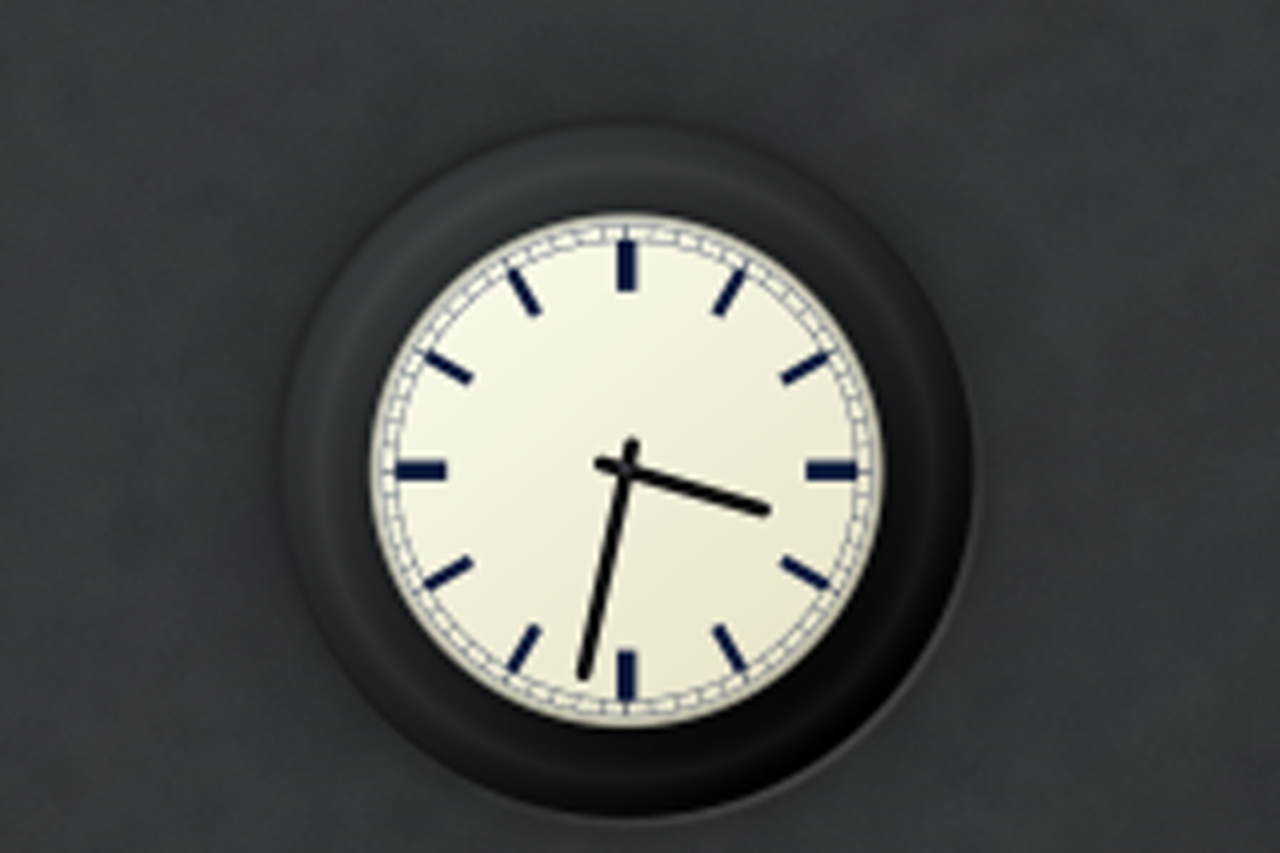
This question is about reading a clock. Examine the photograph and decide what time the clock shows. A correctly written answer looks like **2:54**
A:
**3:32**
